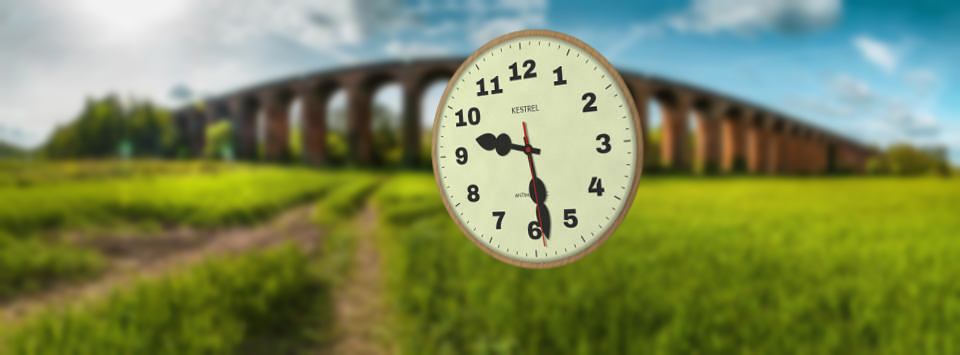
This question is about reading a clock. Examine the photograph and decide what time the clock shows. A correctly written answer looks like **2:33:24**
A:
**9:28:29**
